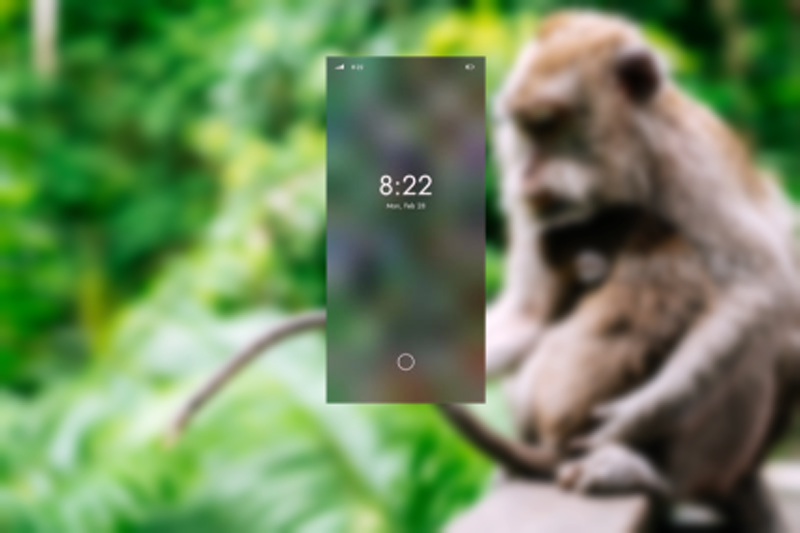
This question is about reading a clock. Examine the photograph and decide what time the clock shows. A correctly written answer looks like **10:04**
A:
**8:22**
